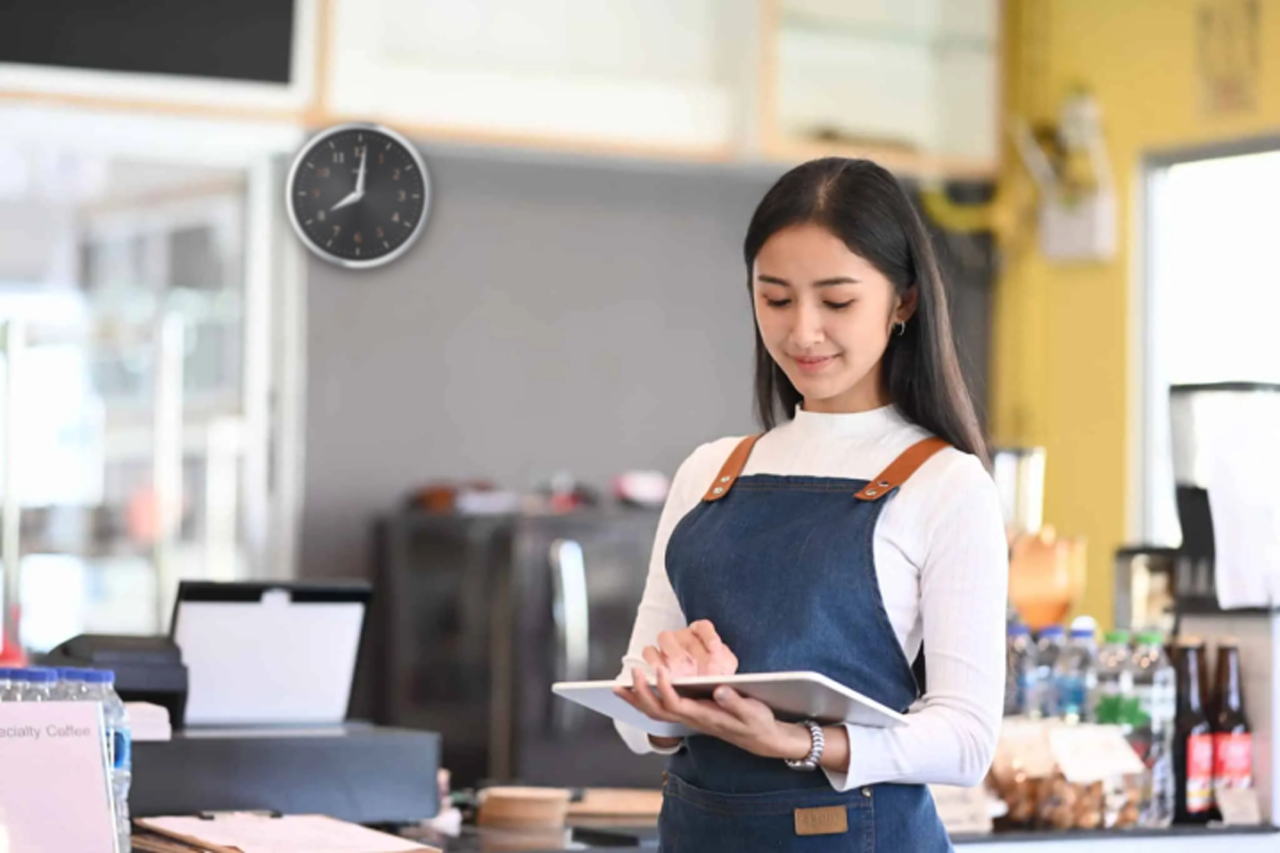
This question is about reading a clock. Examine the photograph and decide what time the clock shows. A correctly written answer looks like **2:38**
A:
**8:01**
